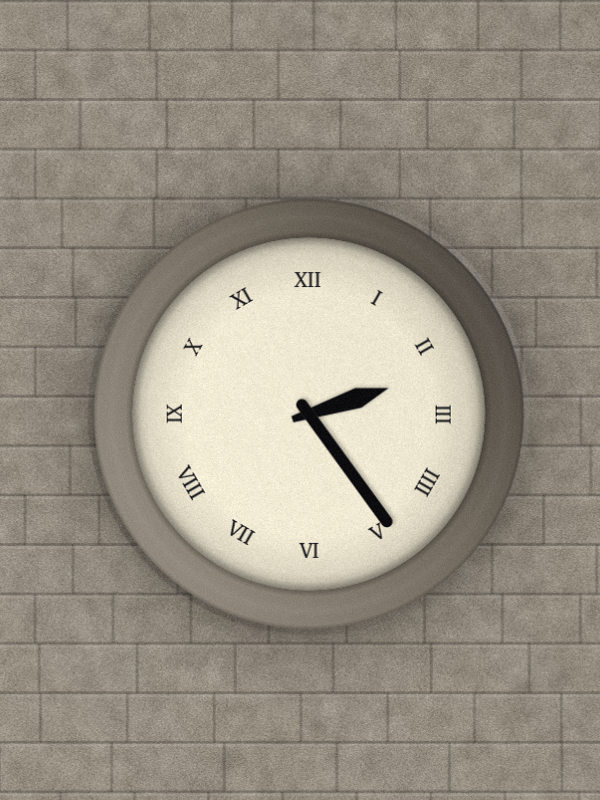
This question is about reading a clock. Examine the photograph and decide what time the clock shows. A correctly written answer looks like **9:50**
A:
**2:24**
